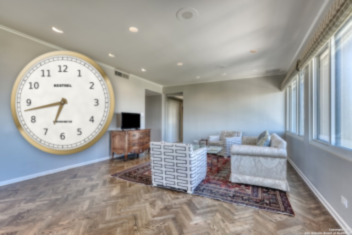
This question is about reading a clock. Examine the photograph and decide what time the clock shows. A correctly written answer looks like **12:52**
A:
**6:43**
